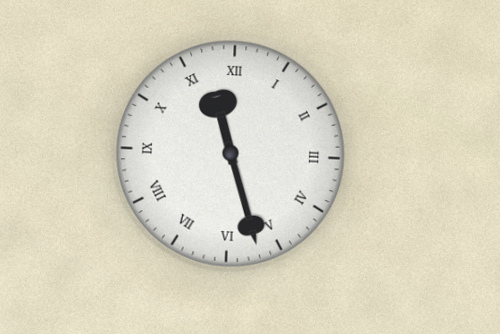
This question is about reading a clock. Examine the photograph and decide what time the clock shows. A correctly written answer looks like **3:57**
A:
**11:27**
